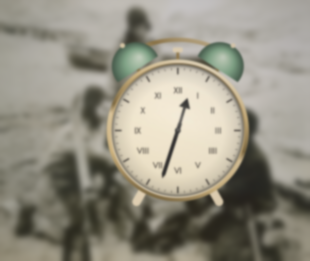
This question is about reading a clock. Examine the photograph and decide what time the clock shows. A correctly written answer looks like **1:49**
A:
**12:33**
